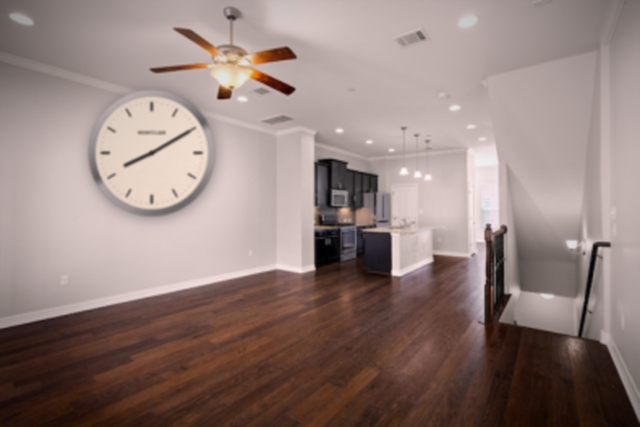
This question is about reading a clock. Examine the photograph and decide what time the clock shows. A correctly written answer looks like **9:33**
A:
**8:10**
